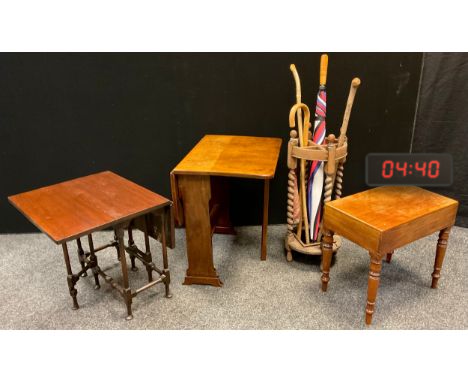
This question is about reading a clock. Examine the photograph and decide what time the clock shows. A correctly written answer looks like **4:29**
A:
**4:40**
